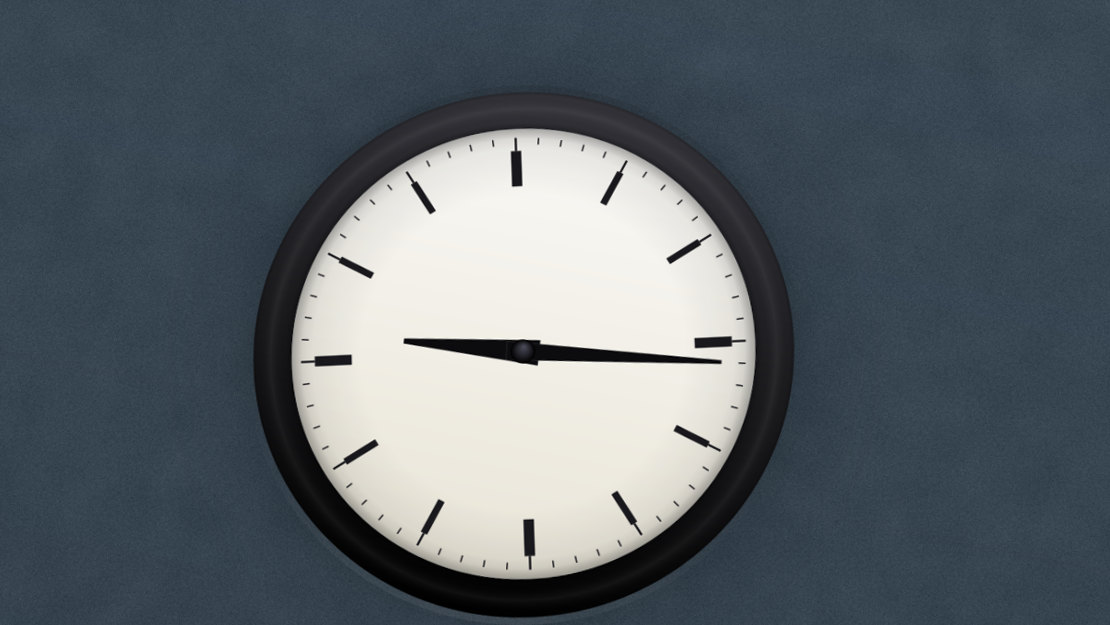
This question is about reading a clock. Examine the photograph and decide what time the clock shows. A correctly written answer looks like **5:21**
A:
**9:16**
